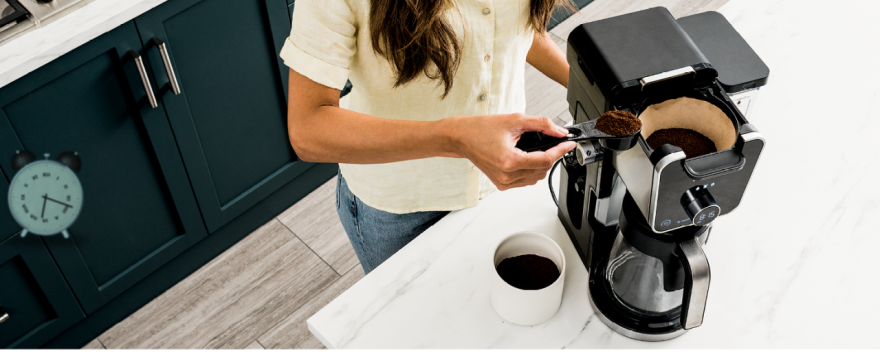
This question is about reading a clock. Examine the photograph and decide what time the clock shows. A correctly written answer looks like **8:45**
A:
**6:18**
